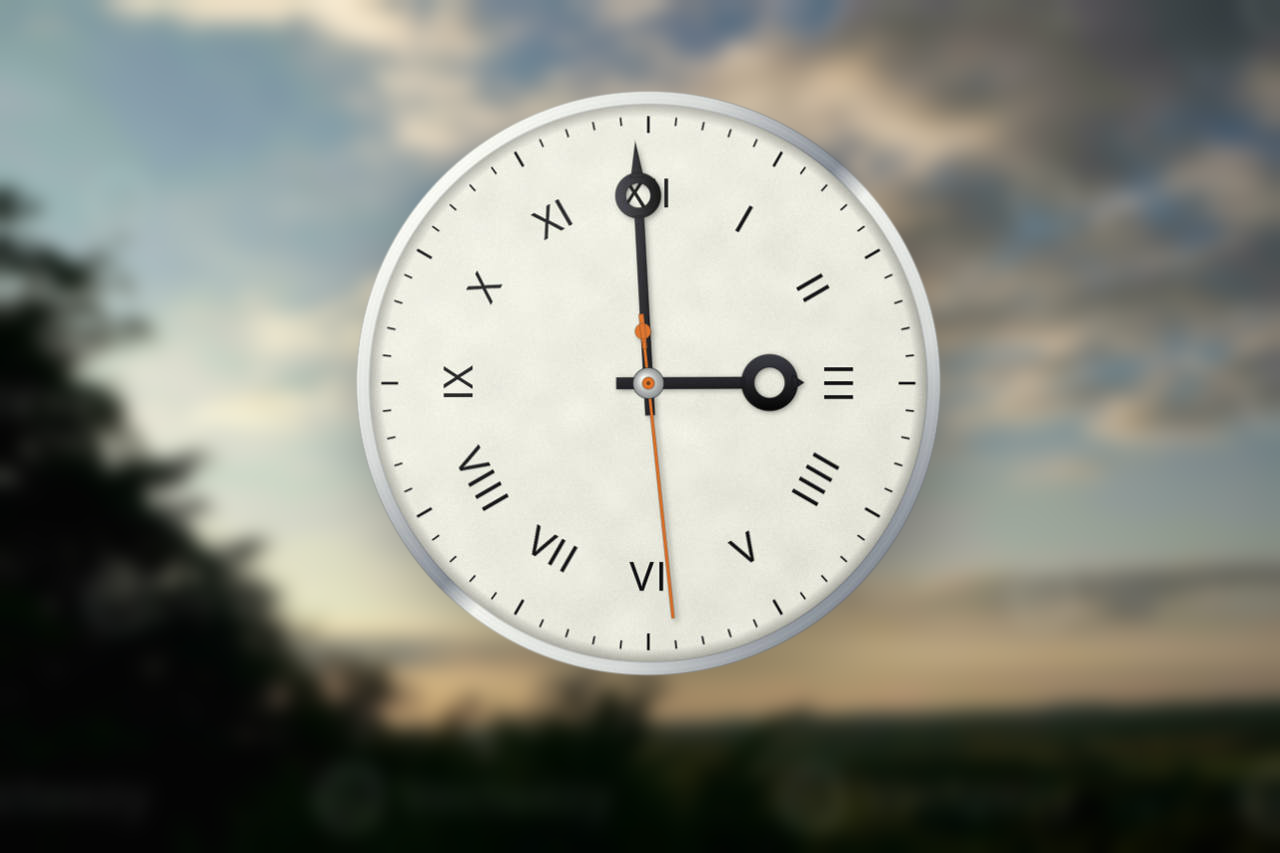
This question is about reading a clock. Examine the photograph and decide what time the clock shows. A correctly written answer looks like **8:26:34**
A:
**2:59:29**
